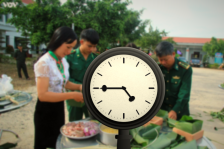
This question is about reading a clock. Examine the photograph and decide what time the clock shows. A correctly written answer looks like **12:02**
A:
**4:45**
